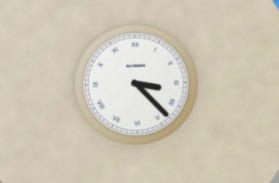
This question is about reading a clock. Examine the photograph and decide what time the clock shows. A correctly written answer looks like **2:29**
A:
**3:23**
